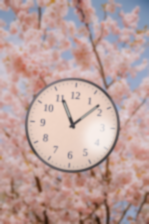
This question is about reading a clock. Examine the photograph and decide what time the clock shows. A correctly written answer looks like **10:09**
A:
**11:08**
